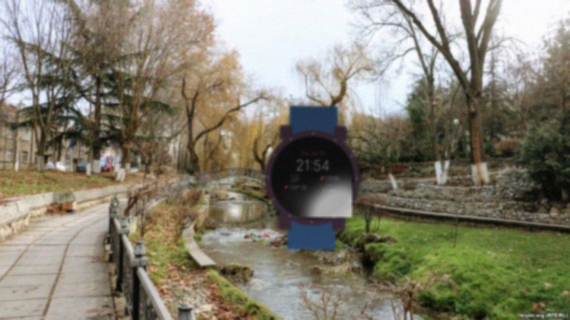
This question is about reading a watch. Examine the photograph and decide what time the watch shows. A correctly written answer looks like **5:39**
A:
**21:54**
